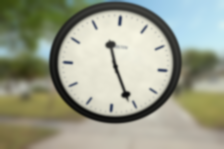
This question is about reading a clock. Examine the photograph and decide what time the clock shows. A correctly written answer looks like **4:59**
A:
**11:26**
